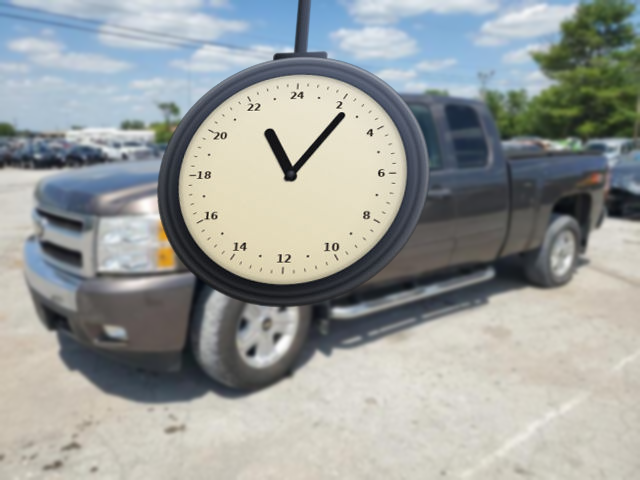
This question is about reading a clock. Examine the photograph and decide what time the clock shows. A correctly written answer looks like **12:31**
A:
**22:06**
